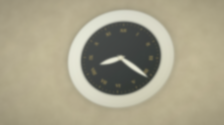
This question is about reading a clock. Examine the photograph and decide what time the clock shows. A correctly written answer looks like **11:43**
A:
**8:21**
